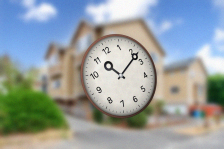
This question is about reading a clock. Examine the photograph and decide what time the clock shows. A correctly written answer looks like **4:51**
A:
**11:12**
